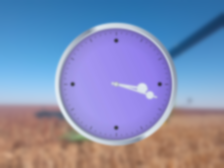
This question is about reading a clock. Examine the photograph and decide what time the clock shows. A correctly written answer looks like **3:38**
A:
**3:18**
